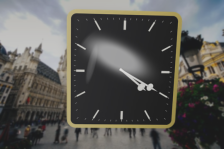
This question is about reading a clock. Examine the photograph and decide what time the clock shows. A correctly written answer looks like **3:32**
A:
**4:20**
